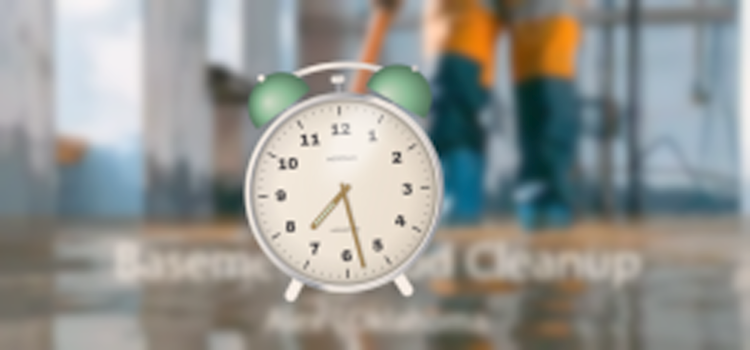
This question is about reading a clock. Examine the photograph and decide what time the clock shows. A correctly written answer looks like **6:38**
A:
**7:28**
